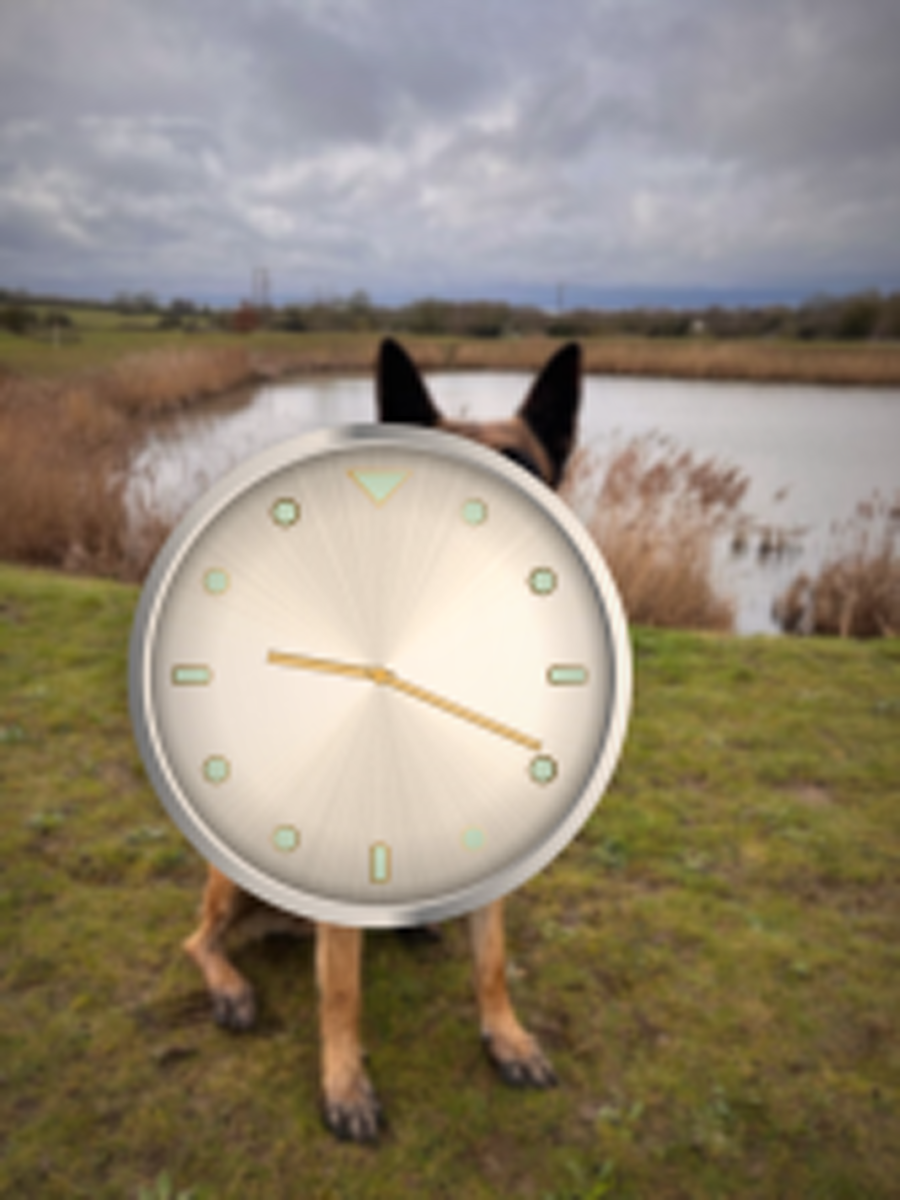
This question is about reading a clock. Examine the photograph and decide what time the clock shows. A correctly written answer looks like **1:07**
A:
**9:19**
